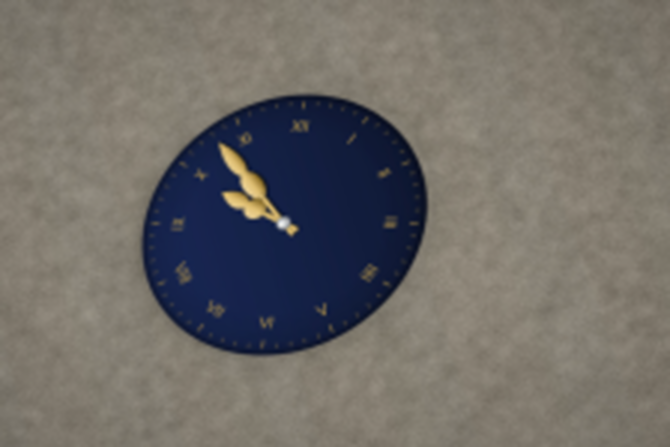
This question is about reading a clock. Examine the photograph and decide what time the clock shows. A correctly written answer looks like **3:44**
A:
**9:53**
